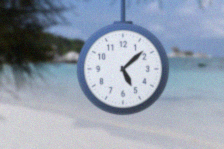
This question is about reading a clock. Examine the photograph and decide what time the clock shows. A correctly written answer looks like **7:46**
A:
**5:08**
